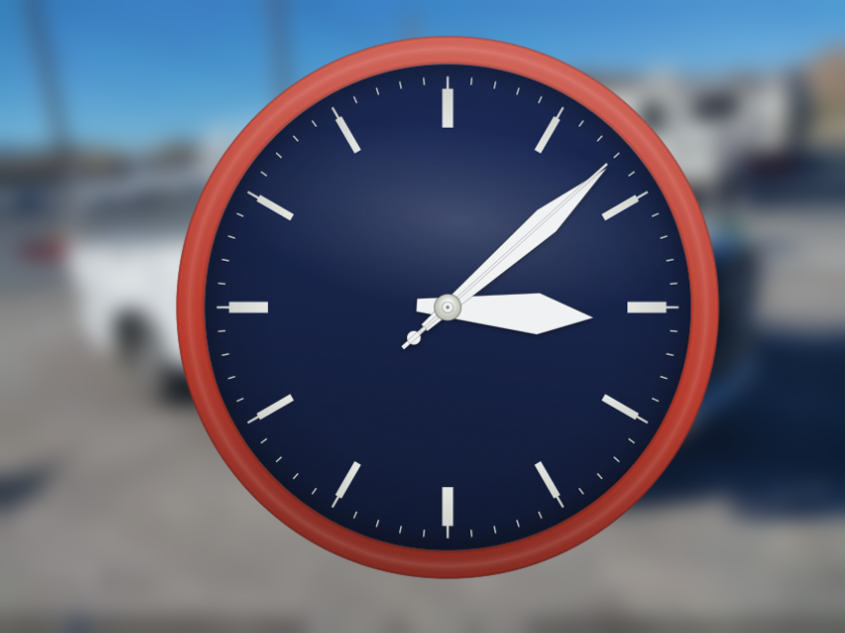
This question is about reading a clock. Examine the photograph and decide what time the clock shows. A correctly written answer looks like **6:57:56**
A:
**3:08:08**
